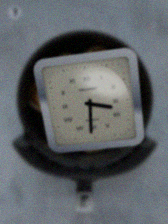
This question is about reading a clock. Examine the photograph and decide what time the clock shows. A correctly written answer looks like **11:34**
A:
**3:31**
